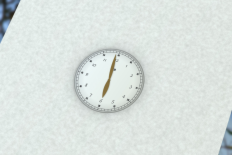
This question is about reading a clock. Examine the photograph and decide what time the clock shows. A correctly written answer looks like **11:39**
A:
**5:59**
